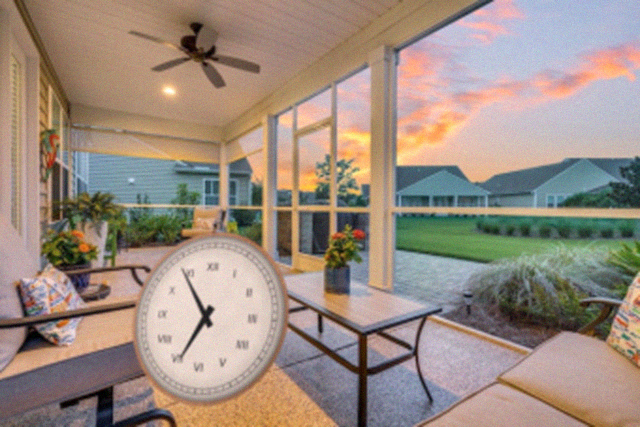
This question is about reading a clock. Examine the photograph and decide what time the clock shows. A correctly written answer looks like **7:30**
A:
**6:54**
